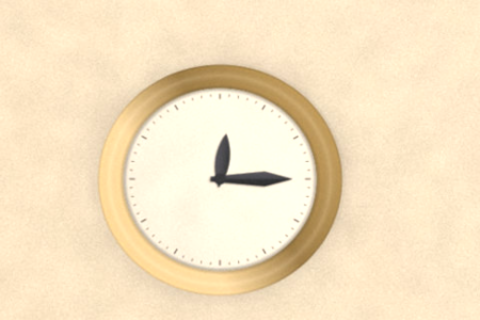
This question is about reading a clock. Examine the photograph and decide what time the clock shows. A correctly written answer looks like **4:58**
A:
**12:15**
